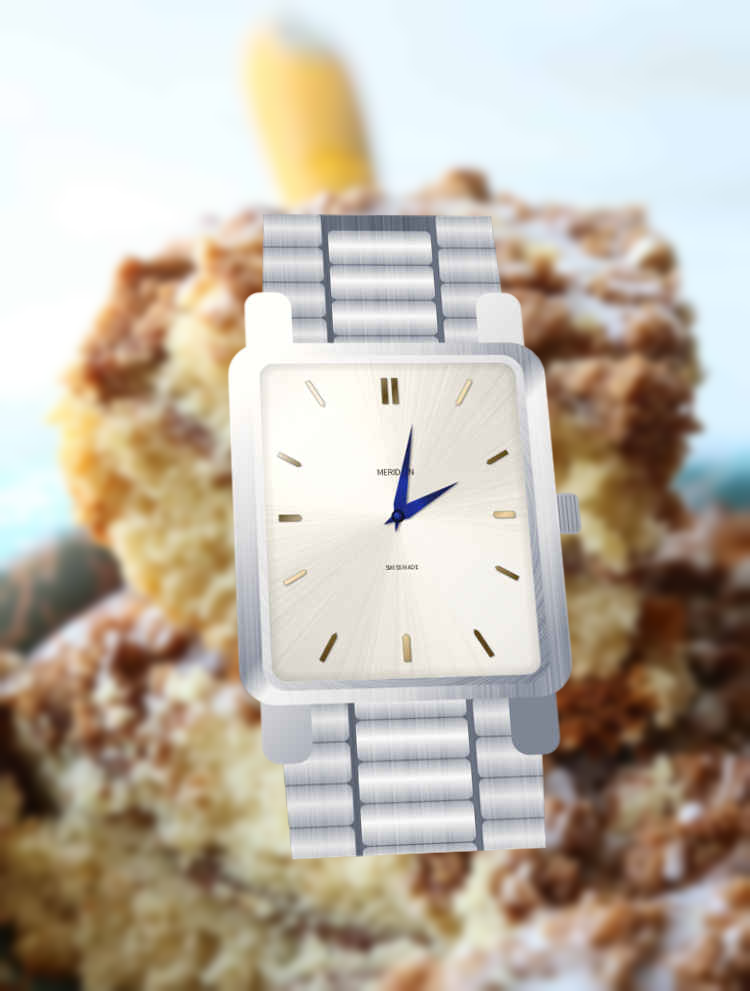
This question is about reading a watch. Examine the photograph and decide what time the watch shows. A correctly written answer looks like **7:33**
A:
**2:02**
